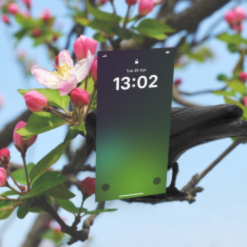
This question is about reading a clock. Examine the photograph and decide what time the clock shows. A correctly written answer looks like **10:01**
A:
**13:02**
